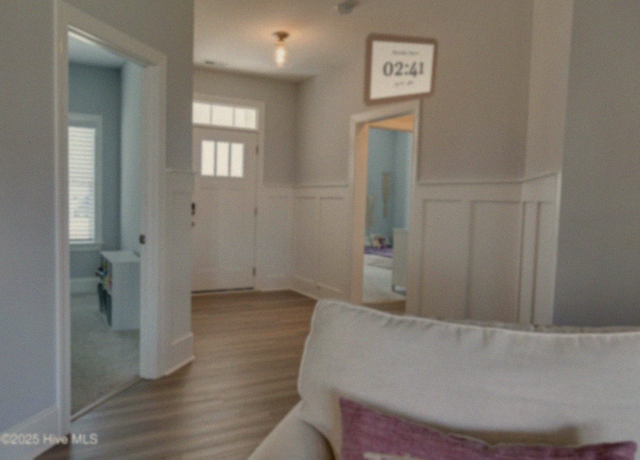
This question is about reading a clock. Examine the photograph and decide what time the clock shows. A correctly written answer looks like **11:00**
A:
**2:41**
